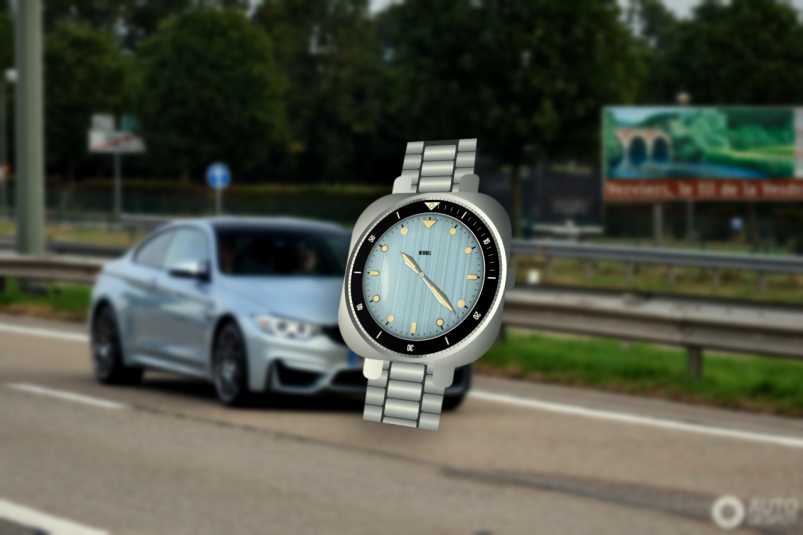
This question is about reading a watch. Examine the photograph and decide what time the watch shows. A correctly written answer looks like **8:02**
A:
**10:22**
